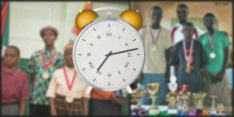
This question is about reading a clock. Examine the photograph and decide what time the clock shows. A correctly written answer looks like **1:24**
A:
**7:13**
